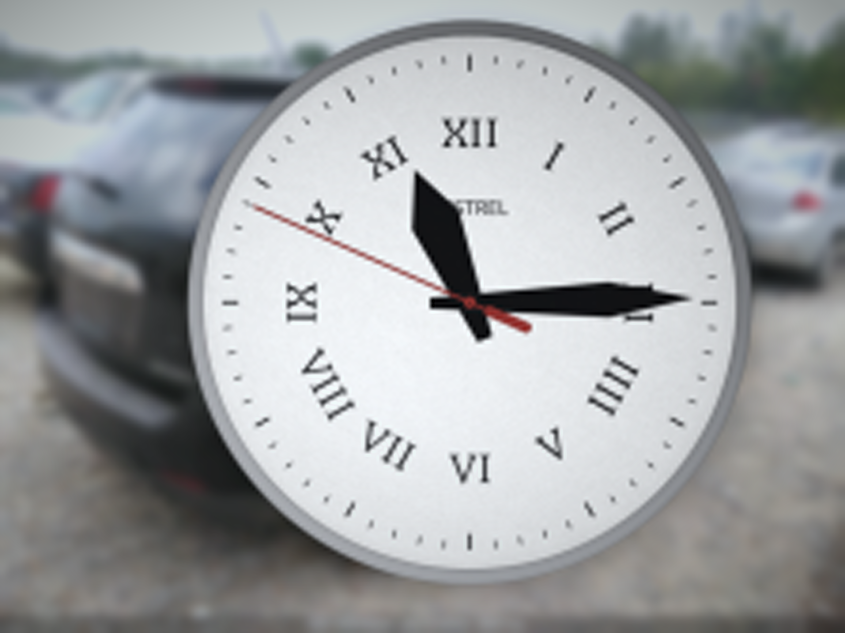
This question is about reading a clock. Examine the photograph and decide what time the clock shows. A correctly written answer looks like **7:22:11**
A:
**11:14:49**
